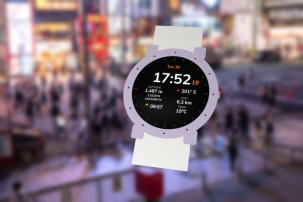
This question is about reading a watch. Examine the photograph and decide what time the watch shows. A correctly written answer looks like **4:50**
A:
**17:52**
